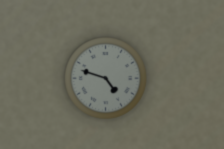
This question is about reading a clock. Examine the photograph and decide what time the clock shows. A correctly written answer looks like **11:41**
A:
**4:48**
